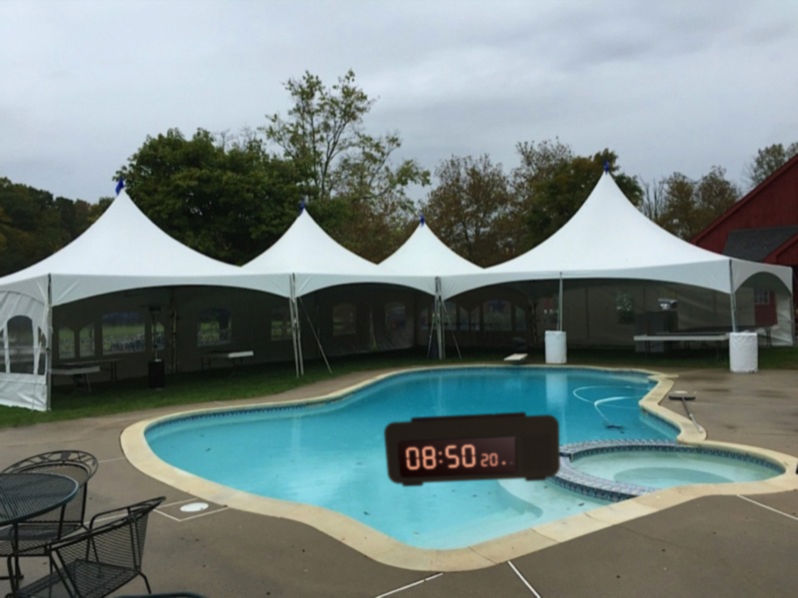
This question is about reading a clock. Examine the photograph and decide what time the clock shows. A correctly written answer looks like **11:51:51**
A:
**8:50:20**
